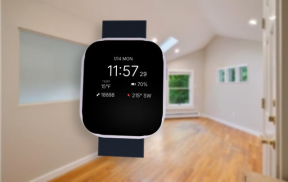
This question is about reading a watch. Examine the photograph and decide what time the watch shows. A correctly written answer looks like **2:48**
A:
**11:57**
